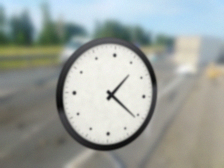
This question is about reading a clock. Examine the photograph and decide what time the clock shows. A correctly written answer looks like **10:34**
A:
**1:21**
